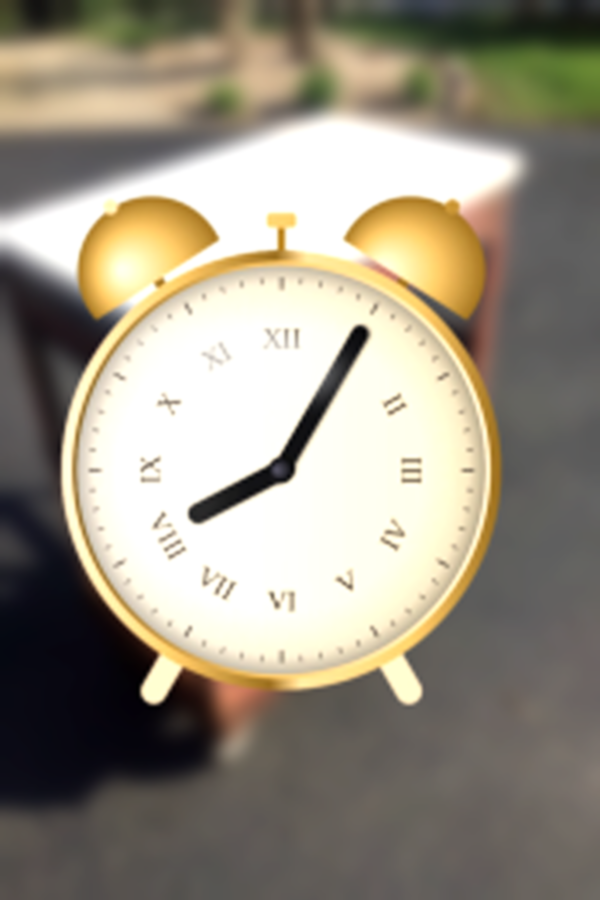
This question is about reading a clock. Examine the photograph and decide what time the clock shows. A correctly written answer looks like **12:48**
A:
**8:05**
